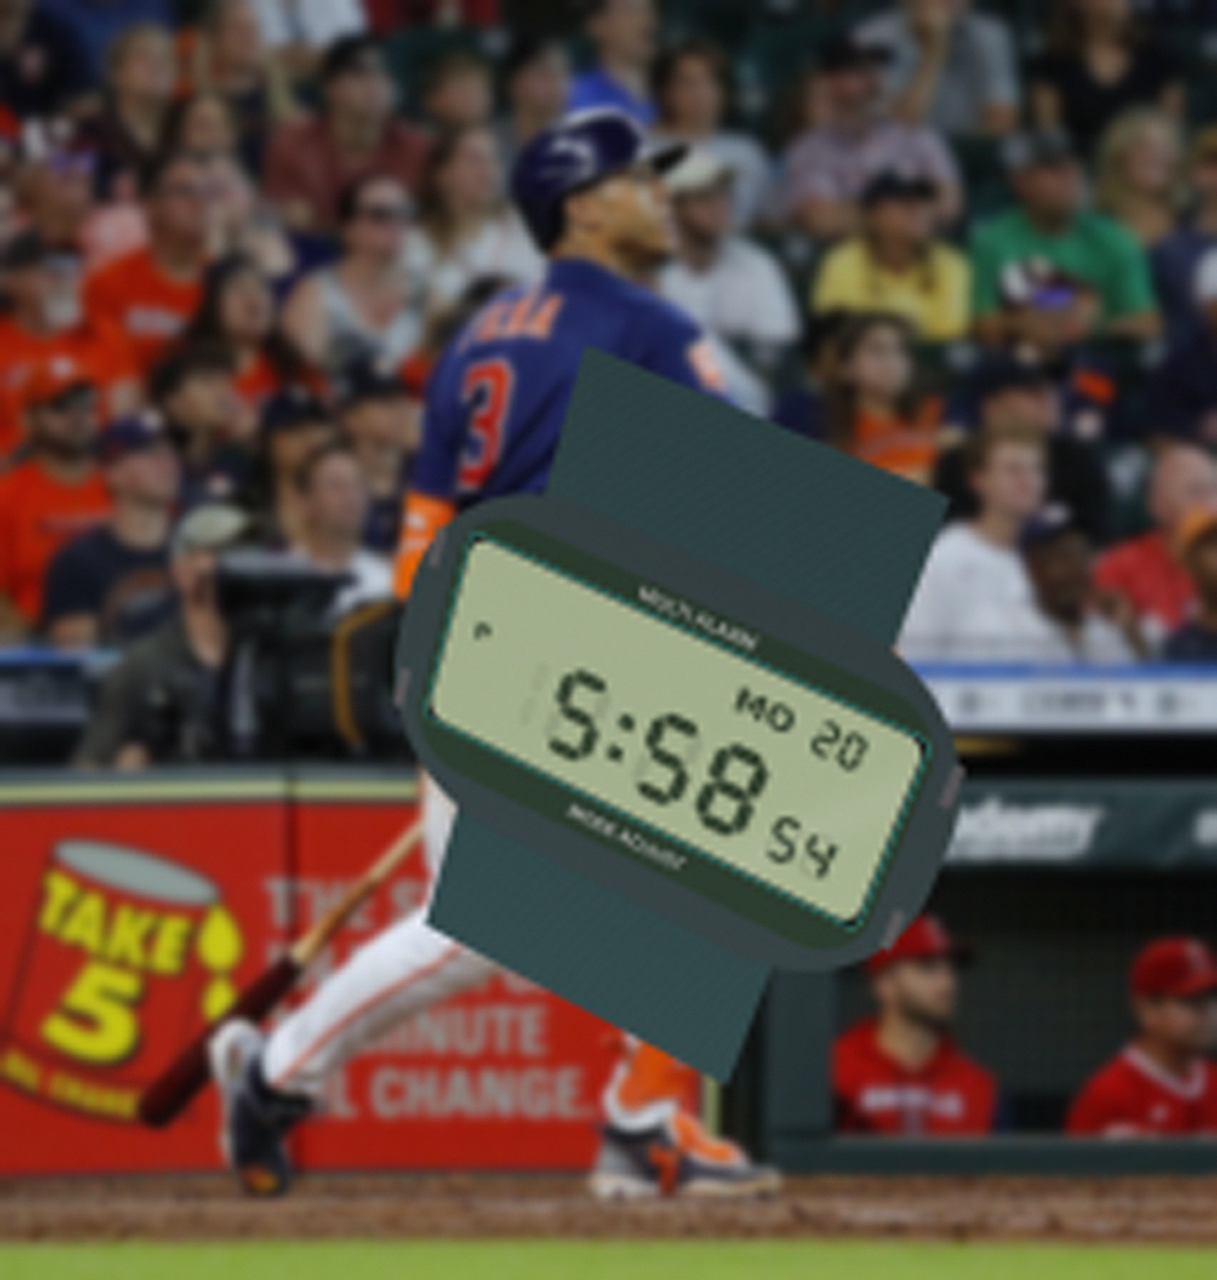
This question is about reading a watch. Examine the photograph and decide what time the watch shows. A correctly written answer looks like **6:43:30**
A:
**5:58:54**
